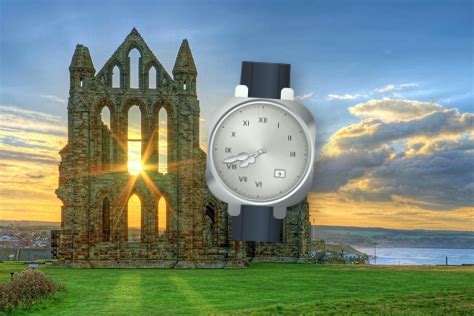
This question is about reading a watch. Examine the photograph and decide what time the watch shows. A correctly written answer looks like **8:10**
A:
**7:42**
